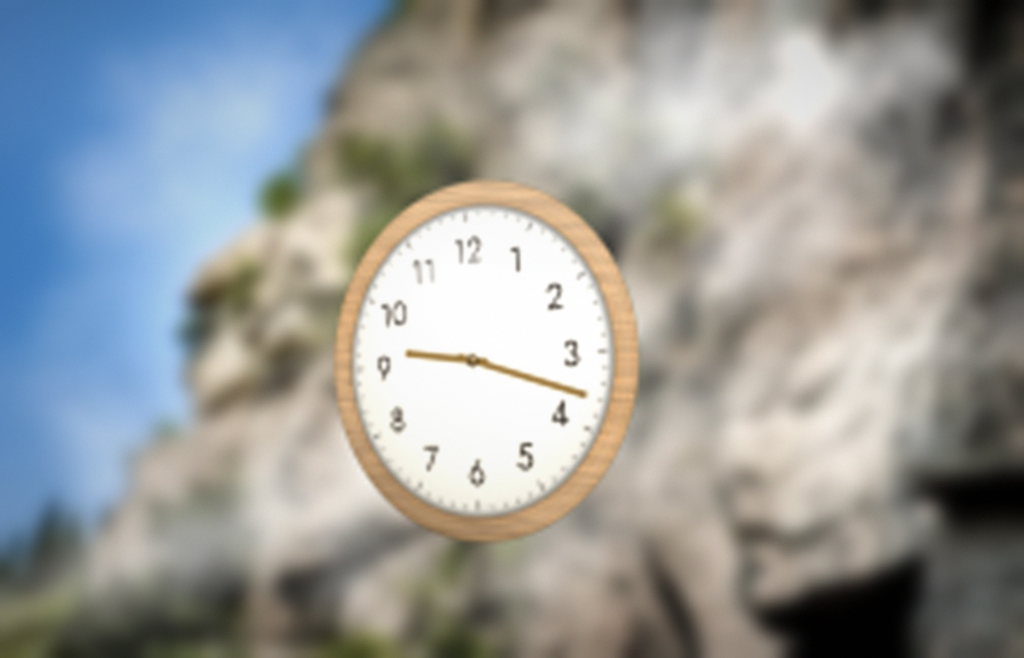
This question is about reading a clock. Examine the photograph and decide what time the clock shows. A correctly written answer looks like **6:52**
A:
**9:18**
